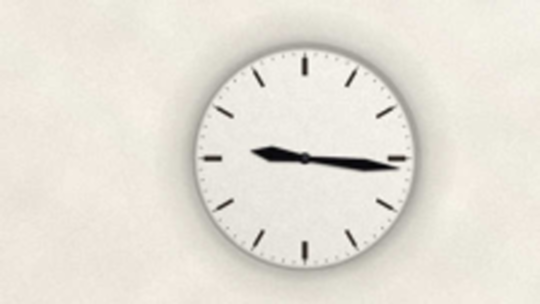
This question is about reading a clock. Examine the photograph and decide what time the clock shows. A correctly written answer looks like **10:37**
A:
**9:16**
